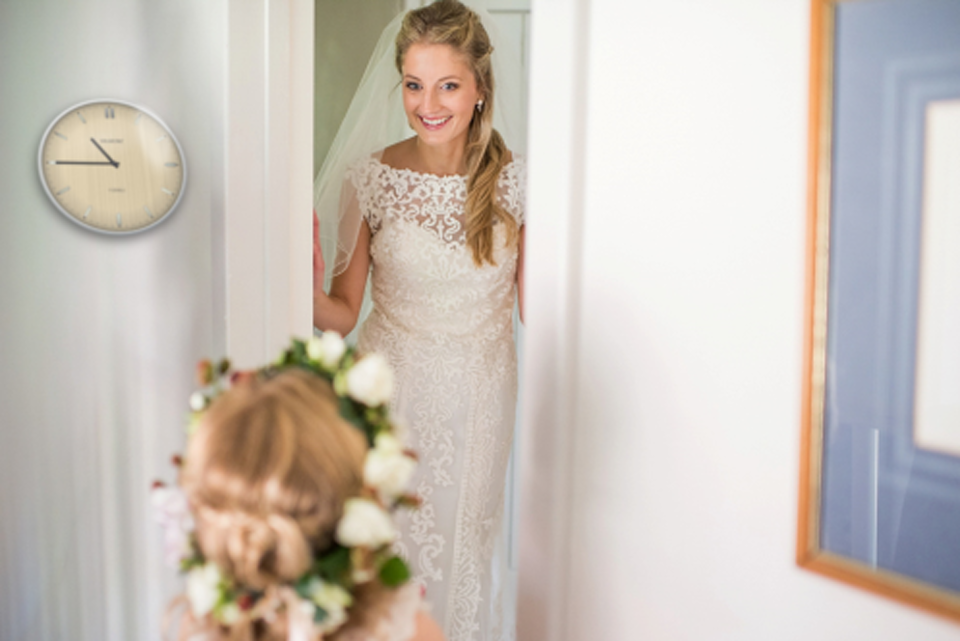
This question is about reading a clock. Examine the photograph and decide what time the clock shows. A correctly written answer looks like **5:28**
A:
**10:45**
